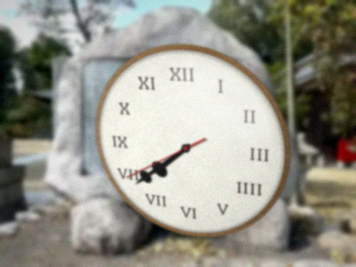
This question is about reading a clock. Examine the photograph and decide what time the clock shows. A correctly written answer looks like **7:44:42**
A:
**7:38:40**
